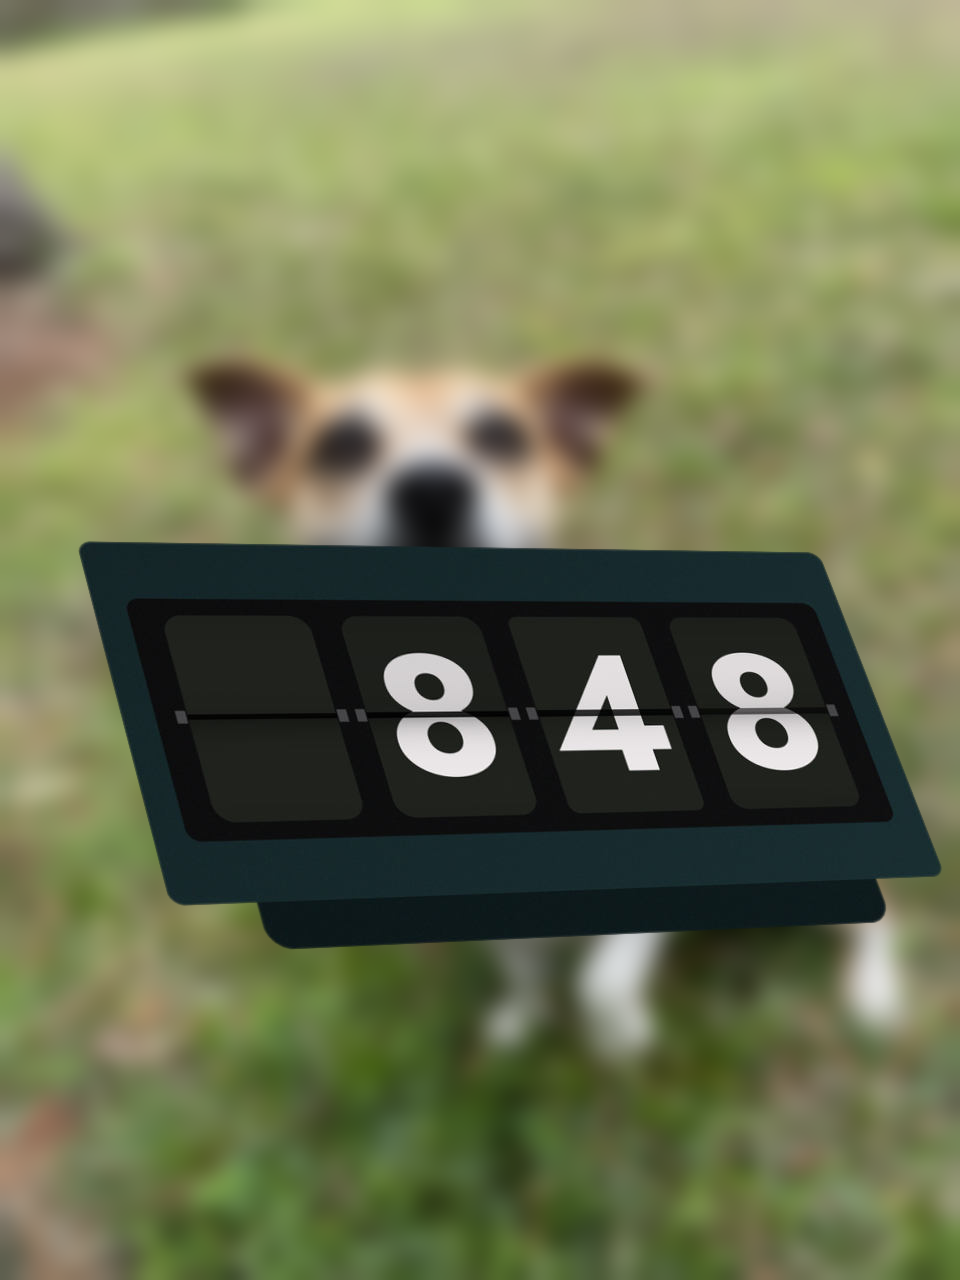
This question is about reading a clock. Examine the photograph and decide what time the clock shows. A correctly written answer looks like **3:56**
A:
**8:48**
